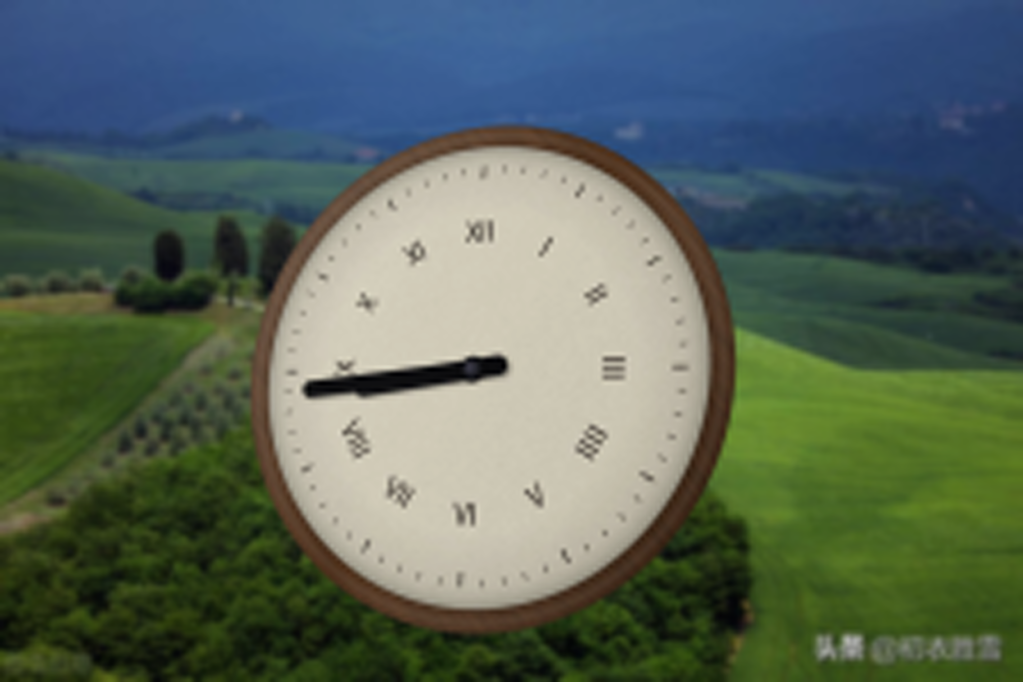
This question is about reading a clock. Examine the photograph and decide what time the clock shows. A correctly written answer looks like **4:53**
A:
**8:44**
